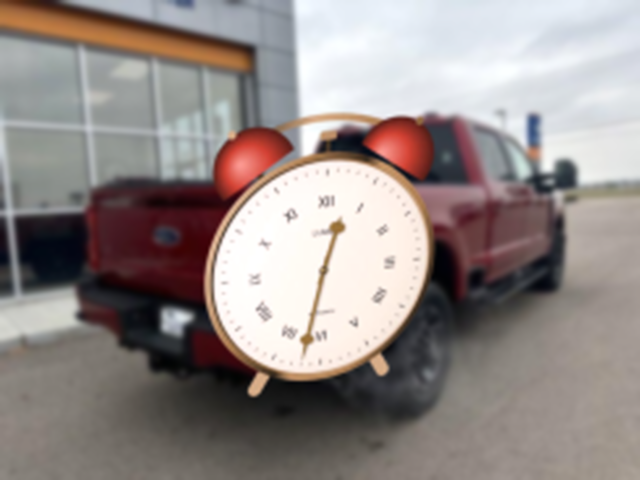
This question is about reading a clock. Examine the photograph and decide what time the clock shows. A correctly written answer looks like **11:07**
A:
**12:32**
